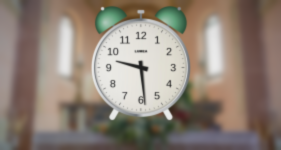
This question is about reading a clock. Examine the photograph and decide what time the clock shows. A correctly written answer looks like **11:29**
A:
**9:29**
